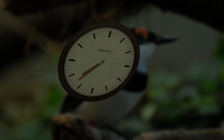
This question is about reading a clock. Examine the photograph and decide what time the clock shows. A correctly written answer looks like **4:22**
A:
**7:37**
